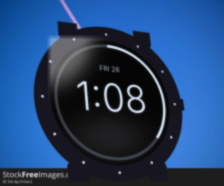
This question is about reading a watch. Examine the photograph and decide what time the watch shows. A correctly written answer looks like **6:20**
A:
**1:08**
